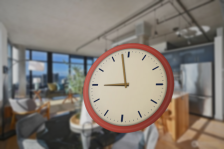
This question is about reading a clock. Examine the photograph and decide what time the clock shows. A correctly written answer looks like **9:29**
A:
**8:58**
